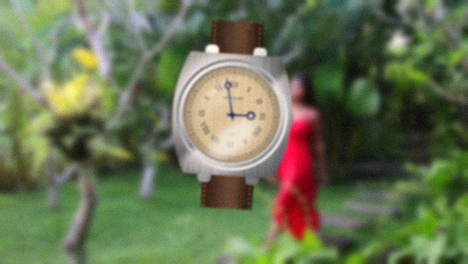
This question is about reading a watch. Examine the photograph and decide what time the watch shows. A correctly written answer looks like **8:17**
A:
**2:58**
